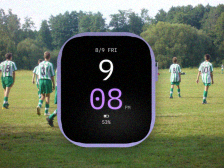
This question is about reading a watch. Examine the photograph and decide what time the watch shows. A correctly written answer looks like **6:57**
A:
**9:08**
